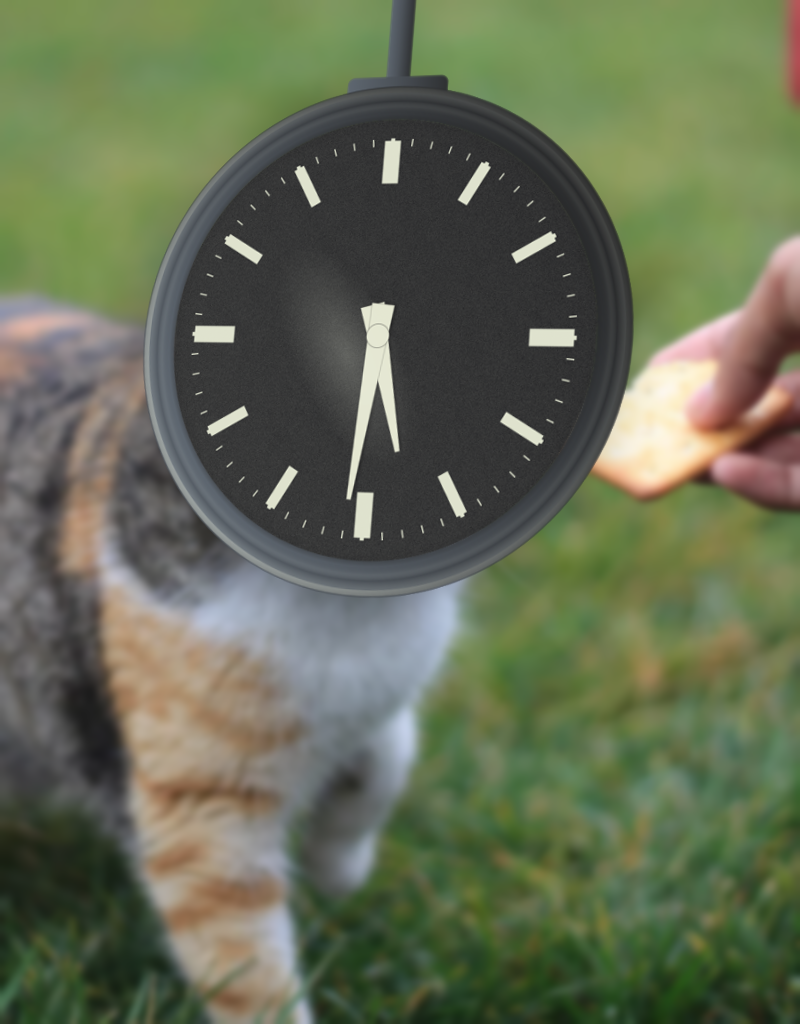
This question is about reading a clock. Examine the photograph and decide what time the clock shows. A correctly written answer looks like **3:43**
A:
**5:31**
